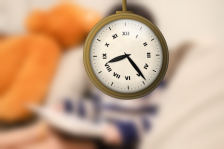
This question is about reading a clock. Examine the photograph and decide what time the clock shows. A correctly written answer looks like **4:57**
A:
**8:24**
